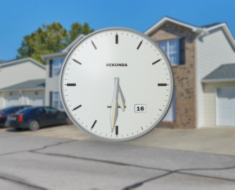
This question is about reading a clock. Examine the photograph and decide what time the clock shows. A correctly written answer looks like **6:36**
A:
**5:31**
